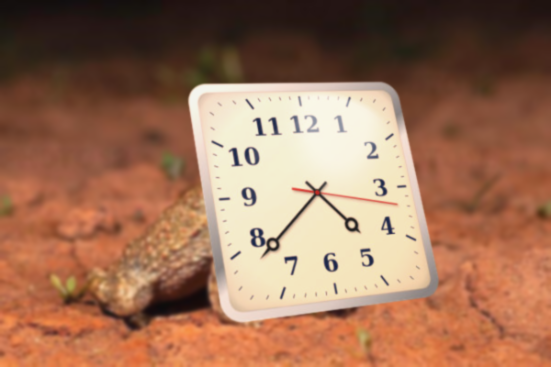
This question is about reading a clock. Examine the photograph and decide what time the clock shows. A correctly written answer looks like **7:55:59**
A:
**4:38:17**
